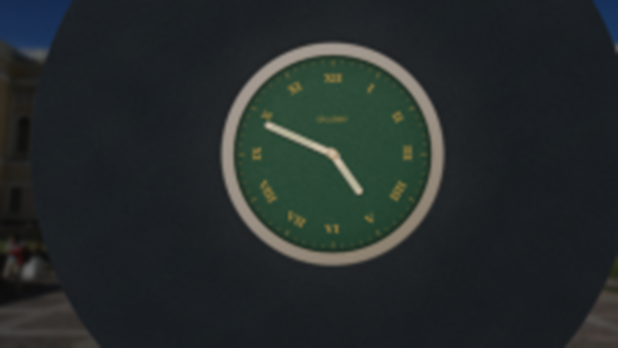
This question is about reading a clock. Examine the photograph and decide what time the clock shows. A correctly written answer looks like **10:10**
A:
**4:49**
